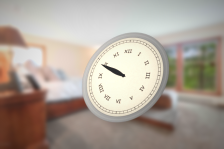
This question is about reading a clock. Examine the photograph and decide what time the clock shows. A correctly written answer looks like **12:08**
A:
**9:49**
